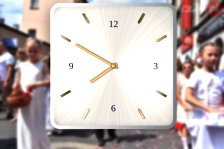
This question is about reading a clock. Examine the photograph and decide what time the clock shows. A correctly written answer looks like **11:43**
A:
**7:50**
